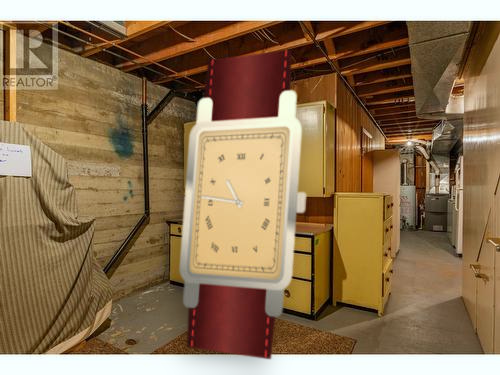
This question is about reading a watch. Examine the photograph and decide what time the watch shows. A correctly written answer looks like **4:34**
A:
**10:46**
